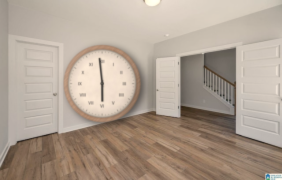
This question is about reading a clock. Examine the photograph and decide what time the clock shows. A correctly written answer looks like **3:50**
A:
**5:59**
